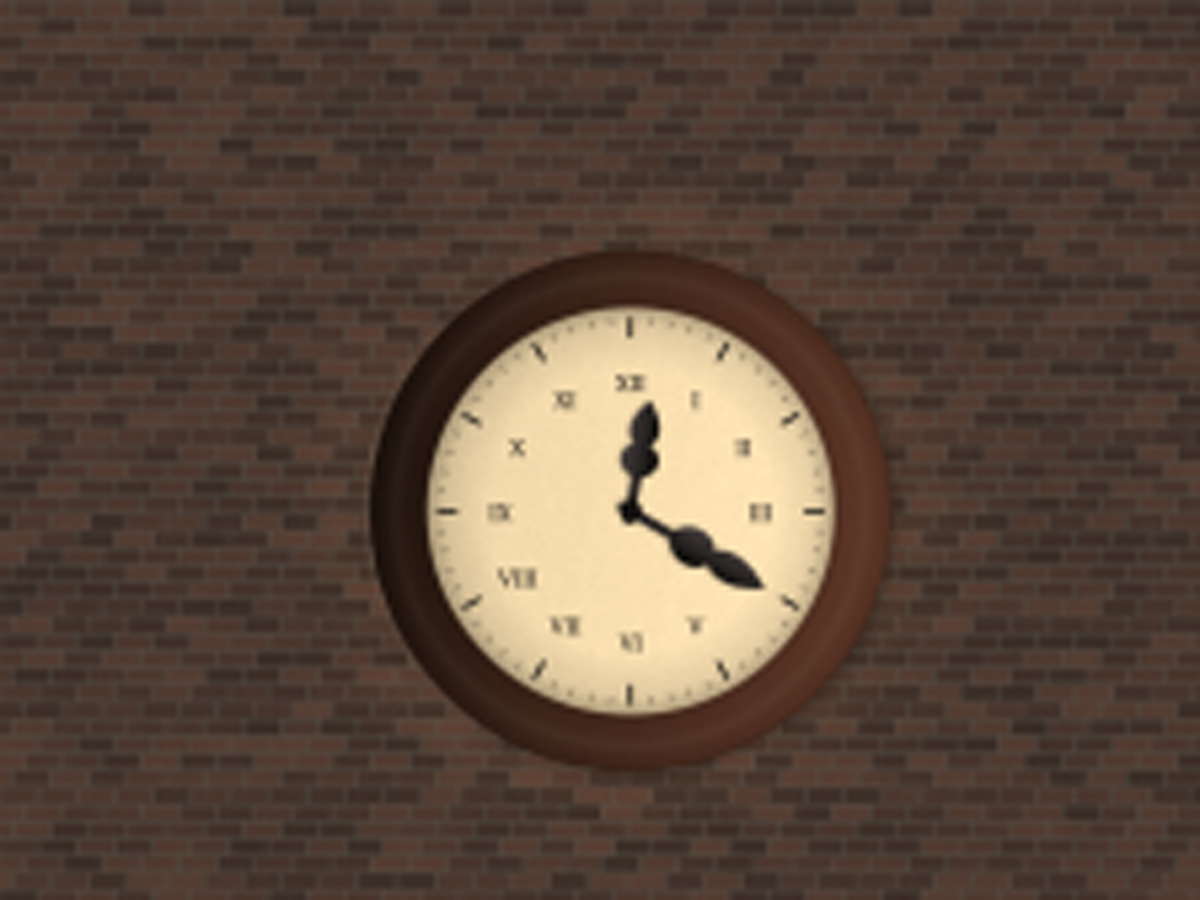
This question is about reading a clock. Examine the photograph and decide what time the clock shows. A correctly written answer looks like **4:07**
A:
**12:20**
